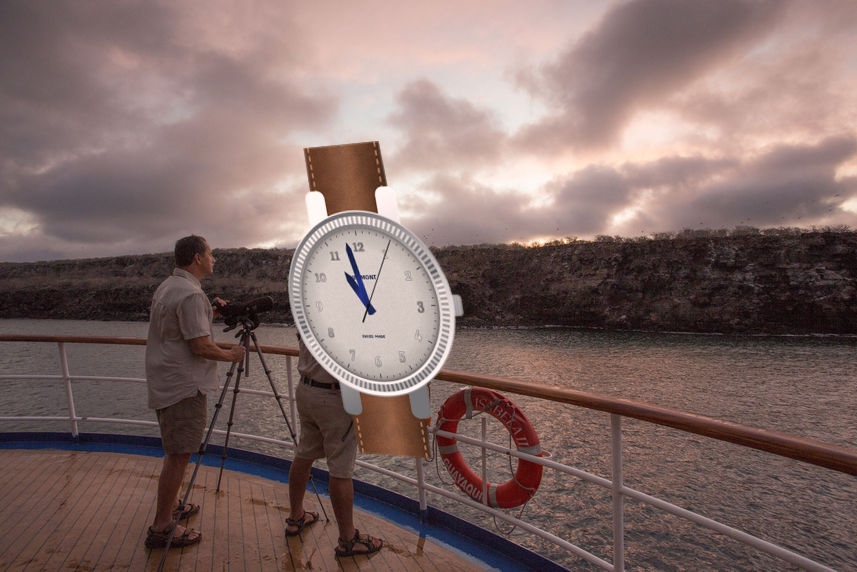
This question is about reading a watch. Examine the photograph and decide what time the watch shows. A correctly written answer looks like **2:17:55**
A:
**10:58:05**
